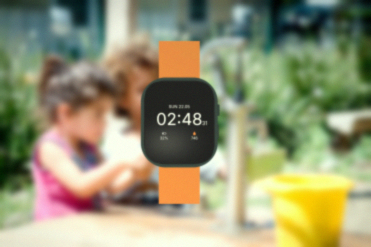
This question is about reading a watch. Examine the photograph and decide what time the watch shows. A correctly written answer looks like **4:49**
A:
**2:48**
